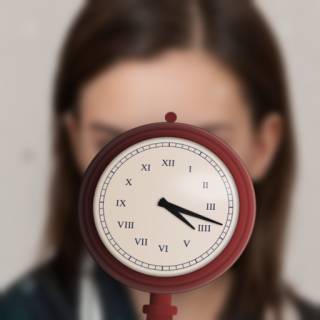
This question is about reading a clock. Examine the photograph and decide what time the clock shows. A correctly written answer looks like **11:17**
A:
**4:18**
